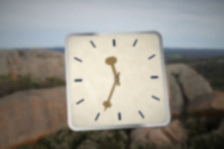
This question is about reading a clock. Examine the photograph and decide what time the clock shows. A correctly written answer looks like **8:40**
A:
**11:34**
